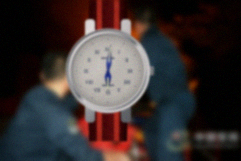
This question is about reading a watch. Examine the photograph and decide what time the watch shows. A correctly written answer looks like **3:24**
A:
**6:01**
